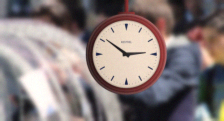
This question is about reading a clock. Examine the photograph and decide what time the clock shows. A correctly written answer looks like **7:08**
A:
**2:51**
